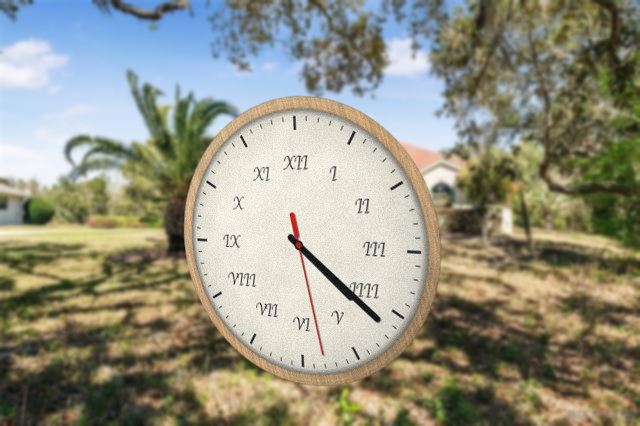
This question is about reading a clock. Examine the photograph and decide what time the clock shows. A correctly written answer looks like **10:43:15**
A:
**4:21:28**
